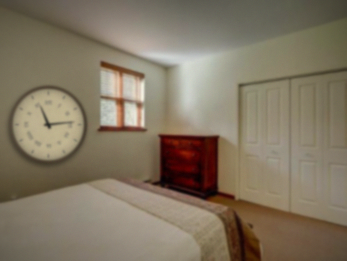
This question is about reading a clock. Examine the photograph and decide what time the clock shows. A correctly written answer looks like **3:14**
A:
**11:14**
